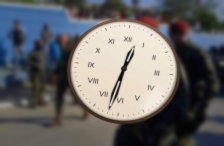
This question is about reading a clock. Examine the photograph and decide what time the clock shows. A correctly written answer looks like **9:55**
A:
**12:32**
